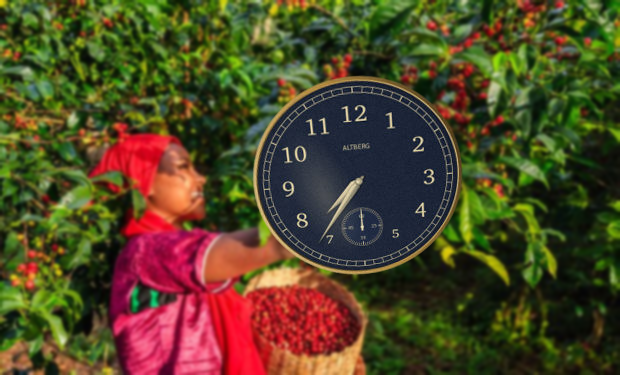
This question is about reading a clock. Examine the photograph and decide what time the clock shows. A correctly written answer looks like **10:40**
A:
**7:36**
